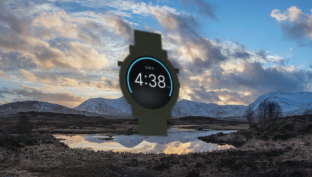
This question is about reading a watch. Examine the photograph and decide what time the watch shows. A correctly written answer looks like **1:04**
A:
**4:38**
